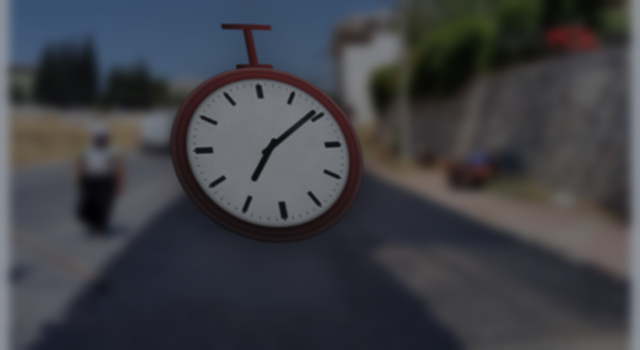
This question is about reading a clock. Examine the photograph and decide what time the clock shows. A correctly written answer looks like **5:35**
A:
**7:09**
